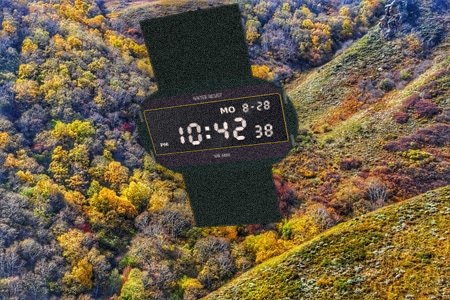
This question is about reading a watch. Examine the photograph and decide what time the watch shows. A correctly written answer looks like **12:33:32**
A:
**10:42:38**
